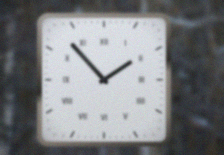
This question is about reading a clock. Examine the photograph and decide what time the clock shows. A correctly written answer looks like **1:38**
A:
**1:53**
